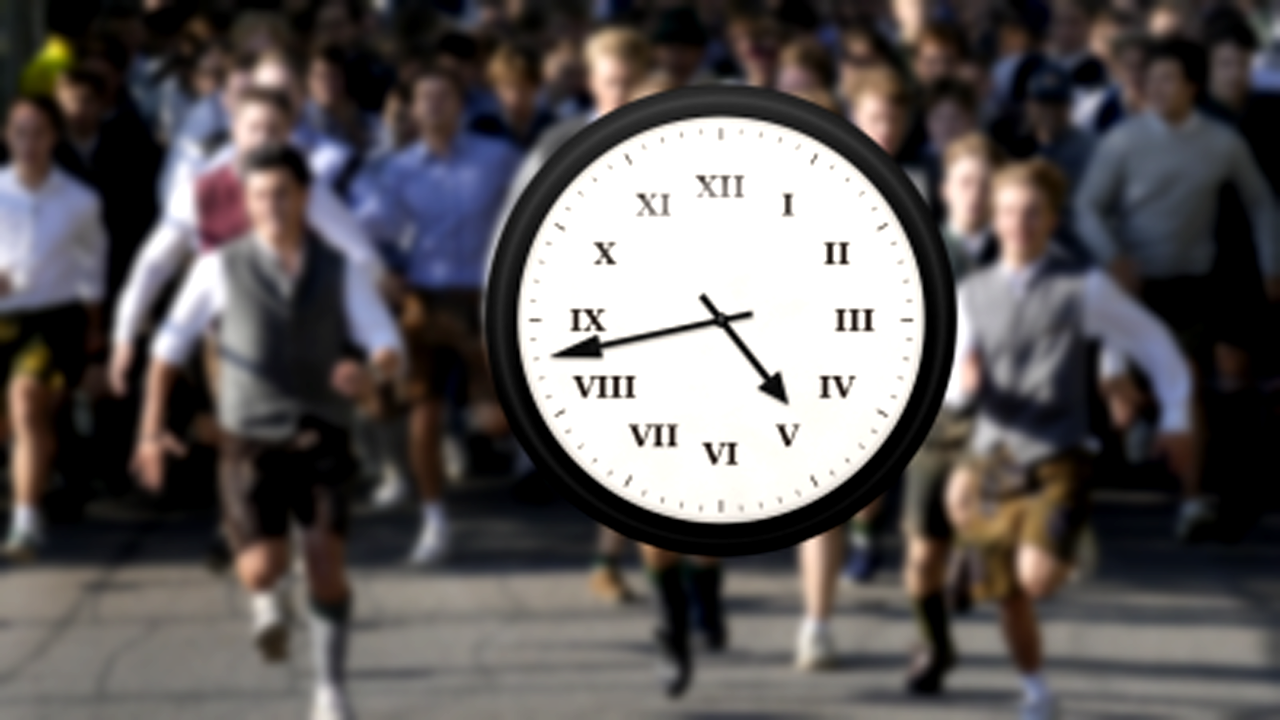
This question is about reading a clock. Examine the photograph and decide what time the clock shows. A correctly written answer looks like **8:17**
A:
**4:43**
